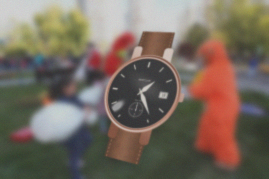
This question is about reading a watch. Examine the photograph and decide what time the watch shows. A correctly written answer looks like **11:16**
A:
**1:24**
